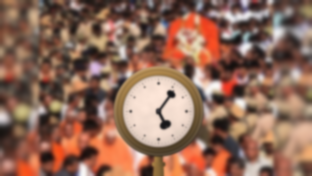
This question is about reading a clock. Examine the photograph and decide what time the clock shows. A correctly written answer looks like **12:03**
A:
**5:06**
